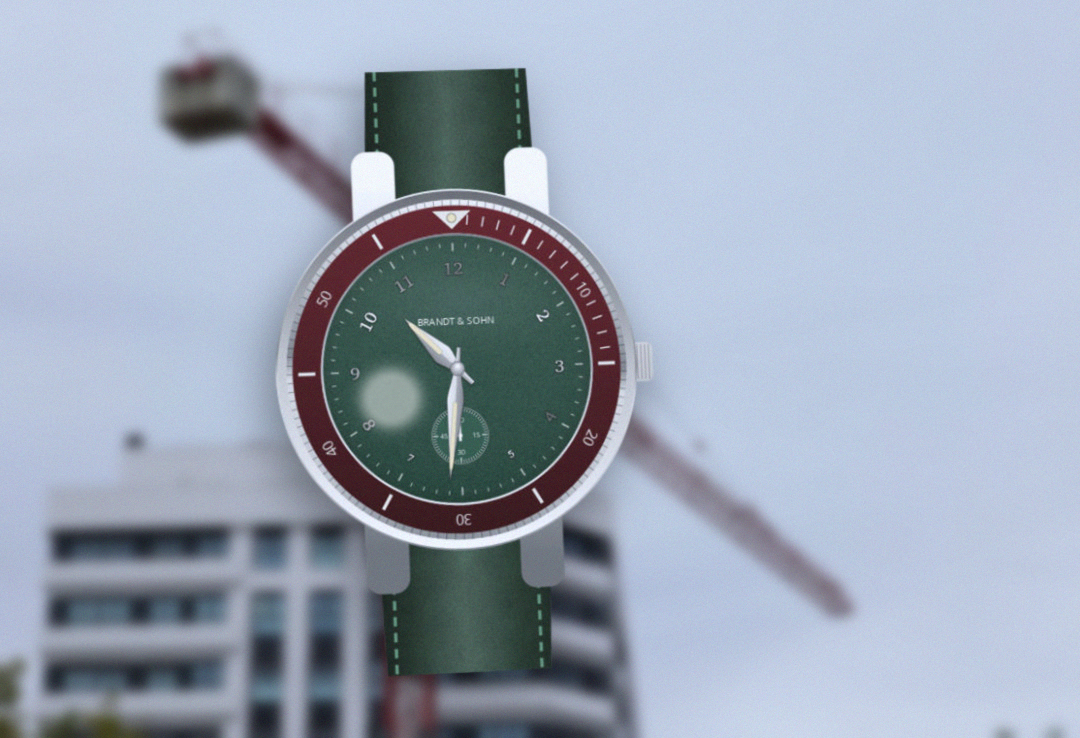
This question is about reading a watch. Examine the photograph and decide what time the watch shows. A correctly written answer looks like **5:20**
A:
**10:31**
